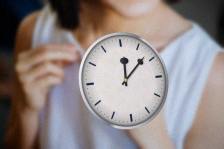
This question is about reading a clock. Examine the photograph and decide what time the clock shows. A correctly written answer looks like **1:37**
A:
**12:08**
